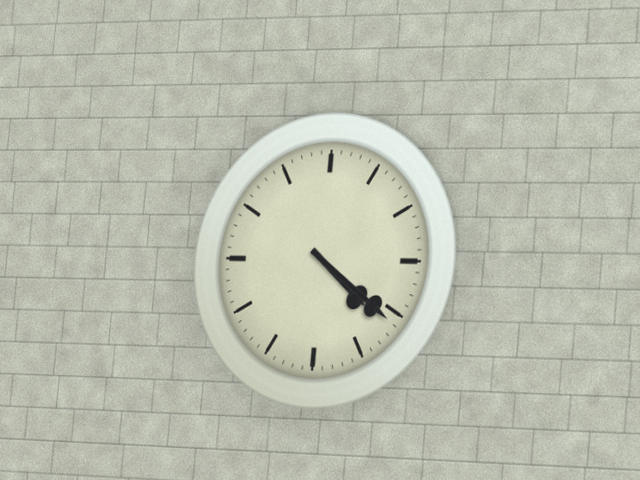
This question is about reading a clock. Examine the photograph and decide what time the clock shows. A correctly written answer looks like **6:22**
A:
**4:21**
